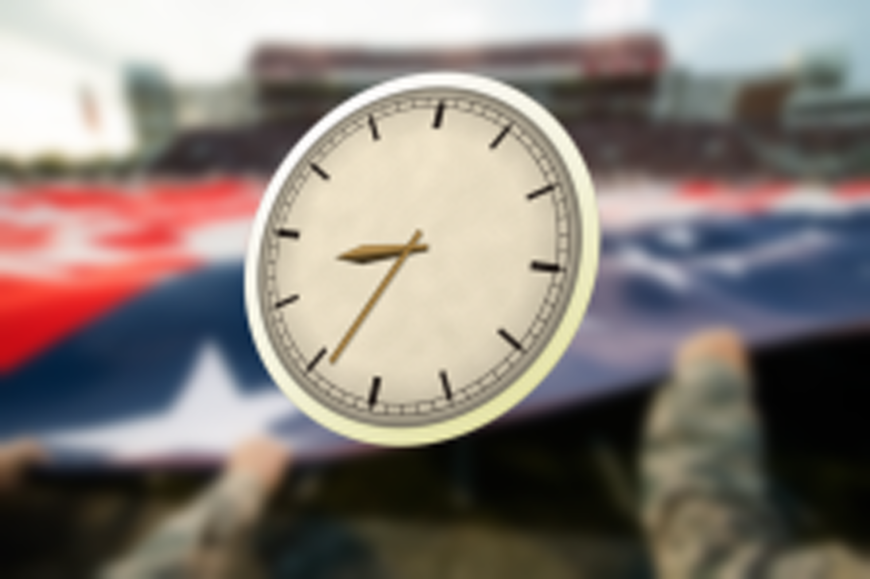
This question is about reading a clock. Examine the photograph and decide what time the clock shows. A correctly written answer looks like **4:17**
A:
**8:34**
